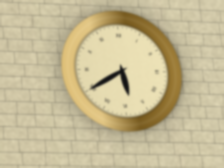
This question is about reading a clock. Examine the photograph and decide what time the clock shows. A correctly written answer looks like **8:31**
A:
**5:40**
